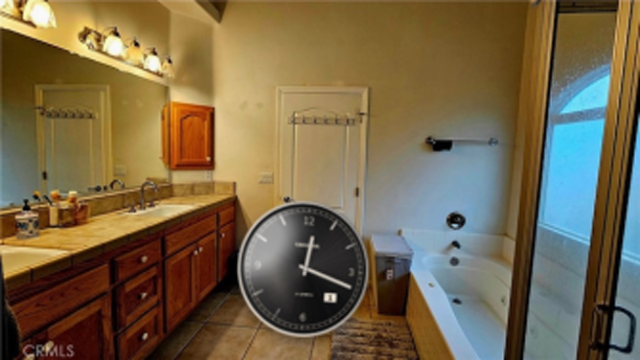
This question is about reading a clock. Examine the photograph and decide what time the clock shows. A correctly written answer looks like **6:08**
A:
**12:18**
